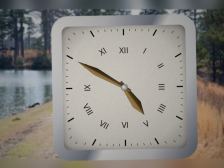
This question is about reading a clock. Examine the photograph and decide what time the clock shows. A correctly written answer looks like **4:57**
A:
**4:50**
